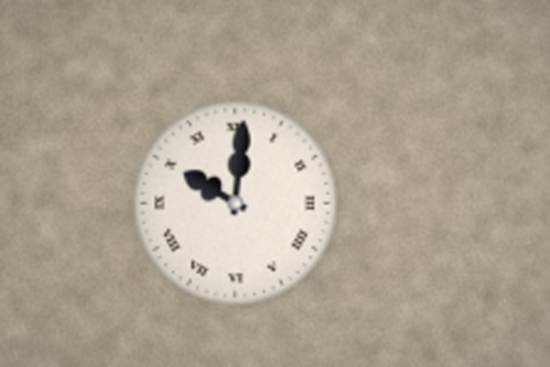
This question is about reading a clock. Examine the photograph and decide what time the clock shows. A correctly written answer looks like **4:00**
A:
**10:01**
